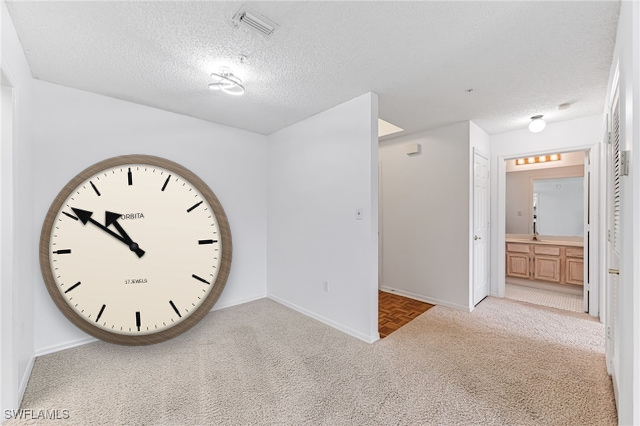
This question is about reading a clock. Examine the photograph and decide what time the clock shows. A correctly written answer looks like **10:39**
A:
**10:51**
